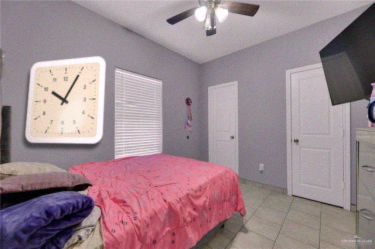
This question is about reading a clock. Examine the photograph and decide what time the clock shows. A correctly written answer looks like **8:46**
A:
**10:05**
